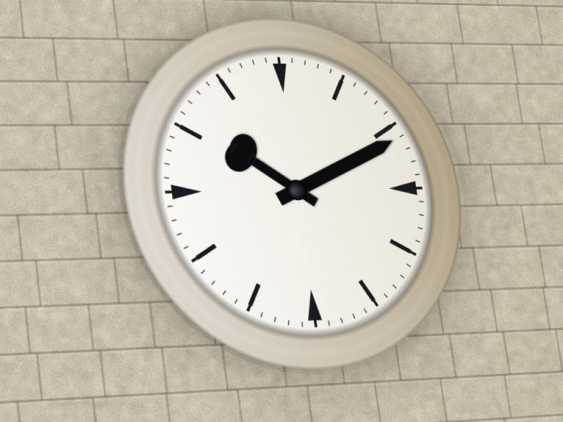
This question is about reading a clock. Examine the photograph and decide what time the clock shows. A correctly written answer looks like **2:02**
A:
**10:11**
